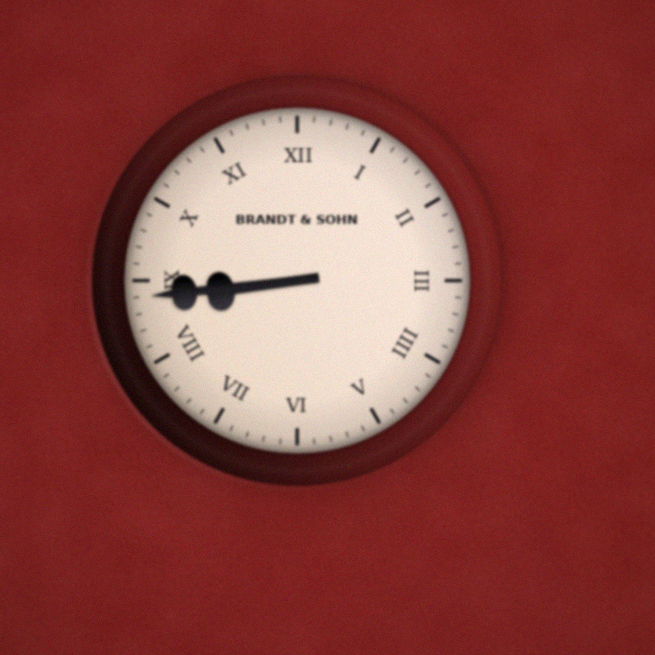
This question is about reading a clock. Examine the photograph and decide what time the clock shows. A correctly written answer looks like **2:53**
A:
**8:44**
